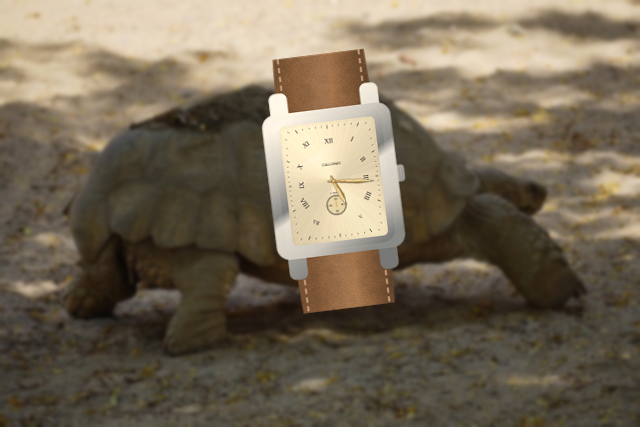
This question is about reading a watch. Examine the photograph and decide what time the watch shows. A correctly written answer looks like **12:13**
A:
**5:16**
